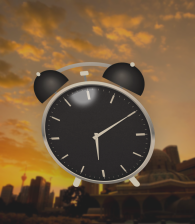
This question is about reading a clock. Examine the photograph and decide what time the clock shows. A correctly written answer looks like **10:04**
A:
**6:10**
